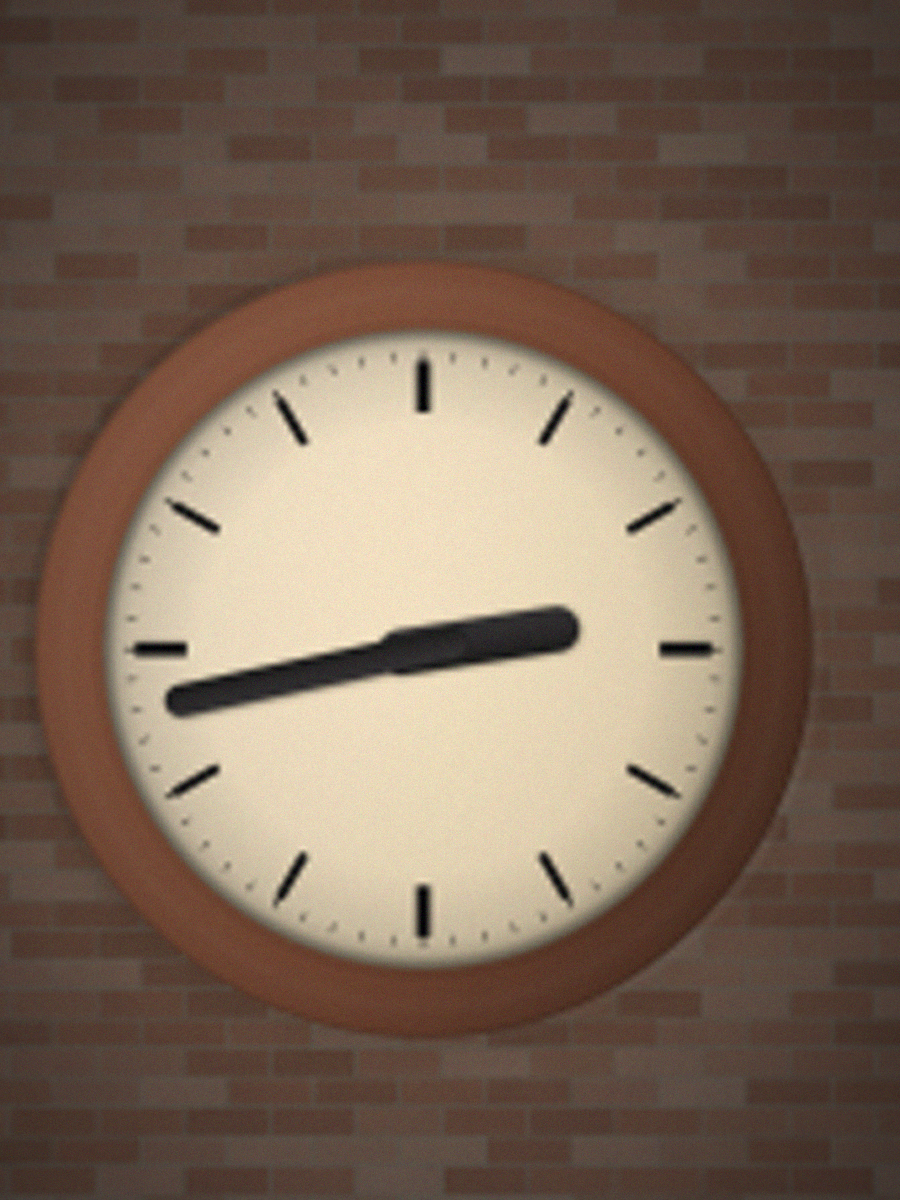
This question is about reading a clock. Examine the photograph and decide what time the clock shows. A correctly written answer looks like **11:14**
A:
**2:43**
